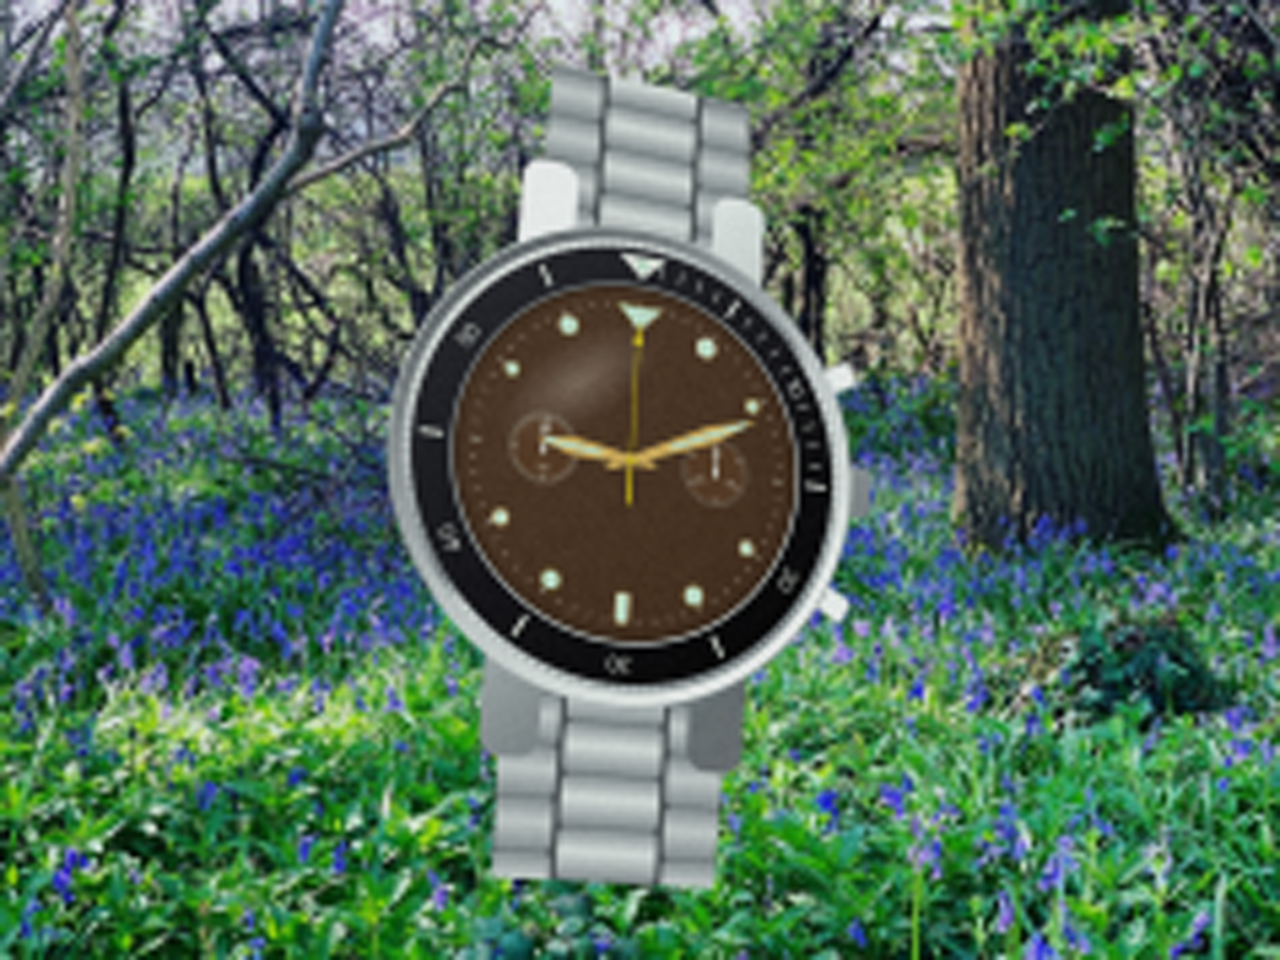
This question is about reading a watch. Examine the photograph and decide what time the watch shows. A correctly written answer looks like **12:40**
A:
**9:11**
